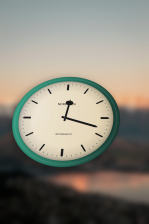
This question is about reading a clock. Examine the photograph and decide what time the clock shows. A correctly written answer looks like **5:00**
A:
**12:18**
